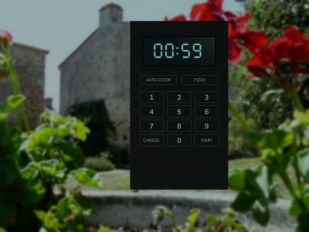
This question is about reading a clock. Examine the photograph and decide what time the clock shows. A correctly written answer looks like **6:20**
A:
**0:59**
